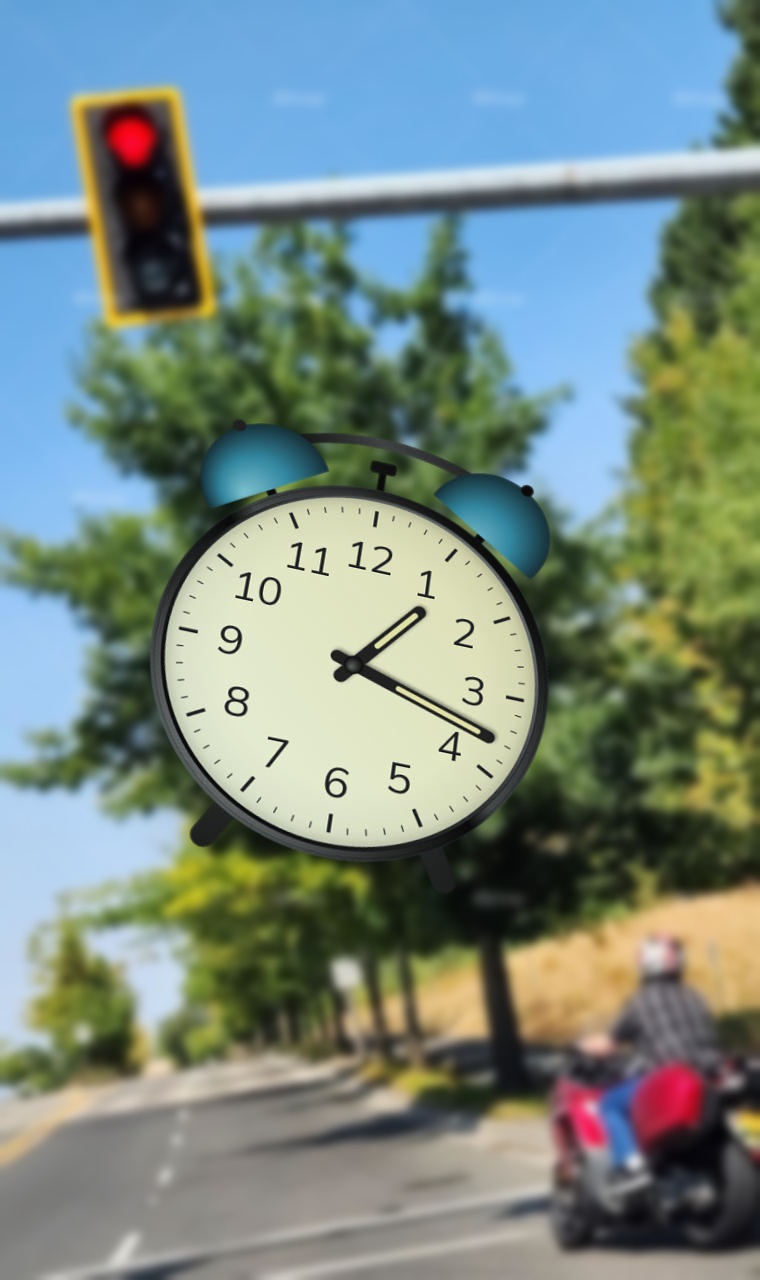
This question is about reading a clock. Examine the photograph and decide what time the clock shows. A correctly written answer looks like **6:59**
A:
**1:18**
